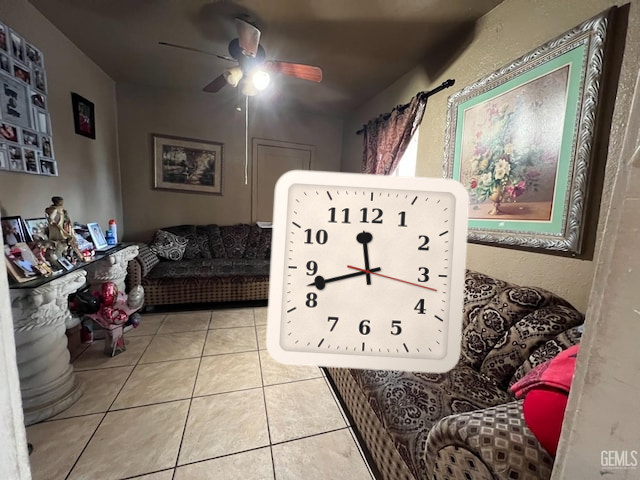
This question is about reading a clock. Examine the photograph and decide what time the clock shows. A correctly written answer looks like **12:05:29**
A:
**11:42:17**
